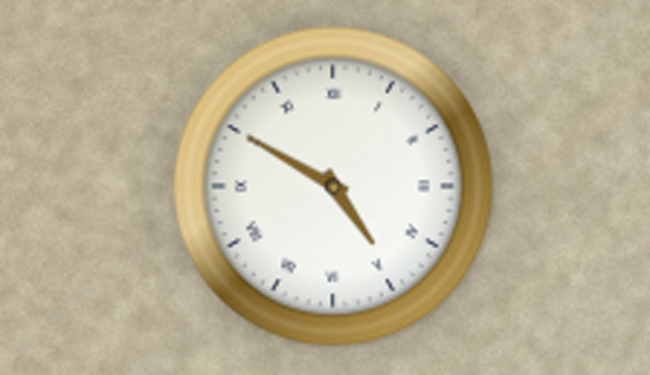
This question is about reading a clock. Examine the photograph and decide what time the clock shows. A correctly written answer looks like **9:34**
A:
**4:50**
